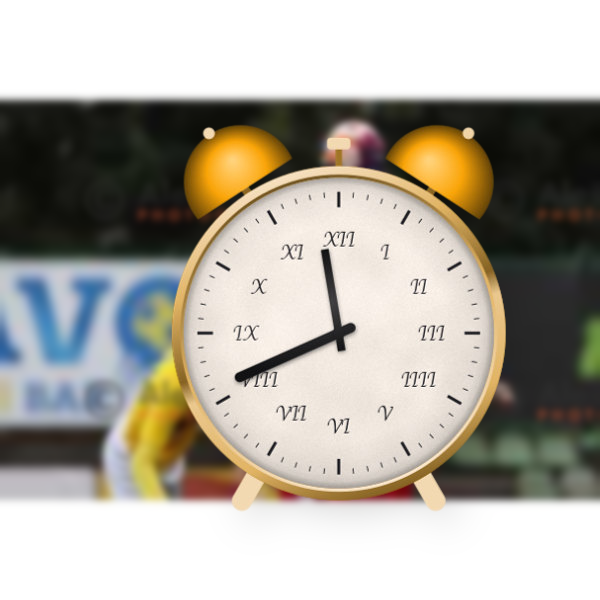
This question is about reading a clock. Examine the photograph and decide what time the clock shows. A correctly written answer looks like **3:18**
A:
**11:41**
